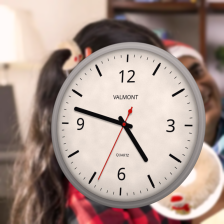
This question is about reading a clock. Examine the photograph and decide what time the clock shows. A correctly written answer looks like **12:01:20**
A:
**4:47:34**
